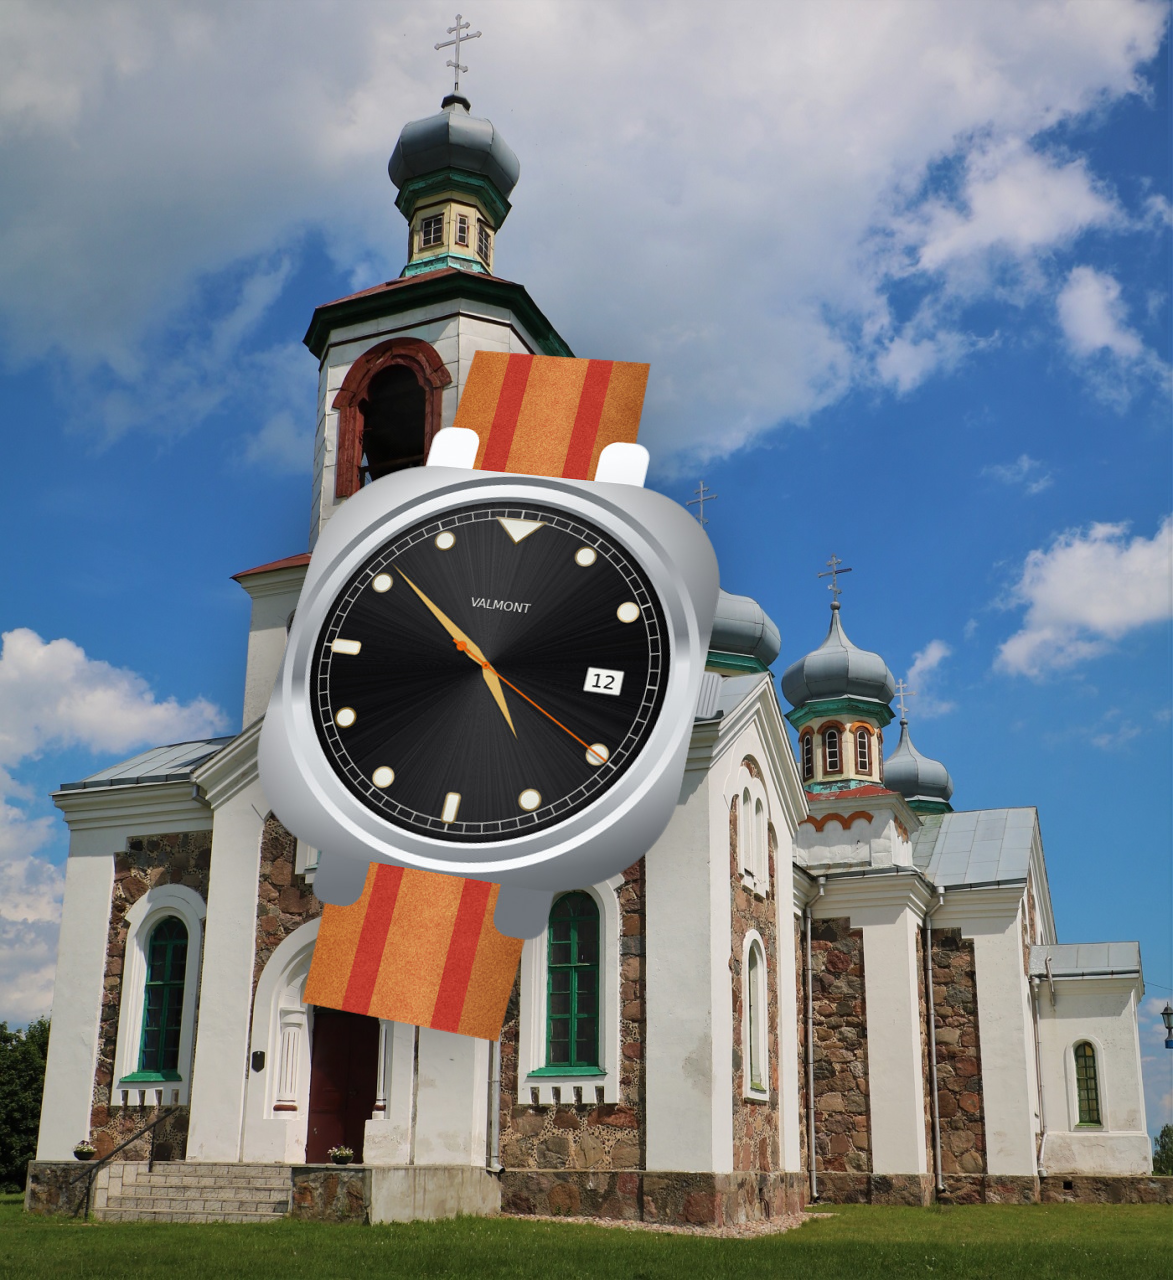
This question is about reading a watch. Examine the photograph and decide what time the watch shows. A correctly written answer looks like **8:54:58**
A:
**4:51:20**
